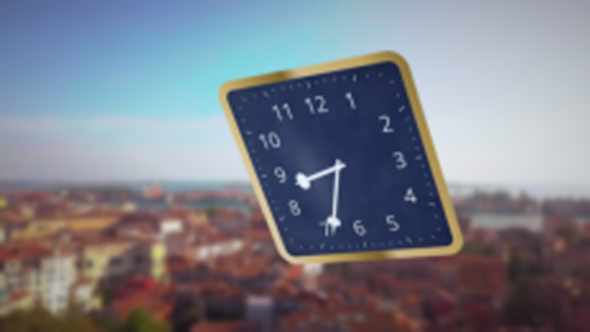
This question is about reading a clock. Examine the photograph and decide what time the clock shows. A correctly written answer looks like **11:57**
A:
**8:34**
